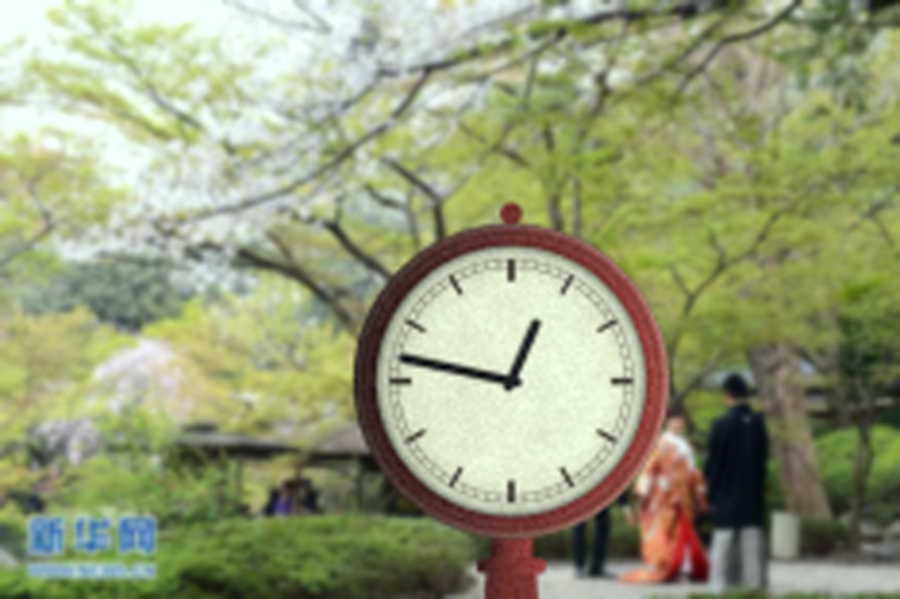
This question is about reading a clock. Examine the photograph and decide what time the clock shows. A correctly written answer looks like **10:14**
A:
**12:47**
